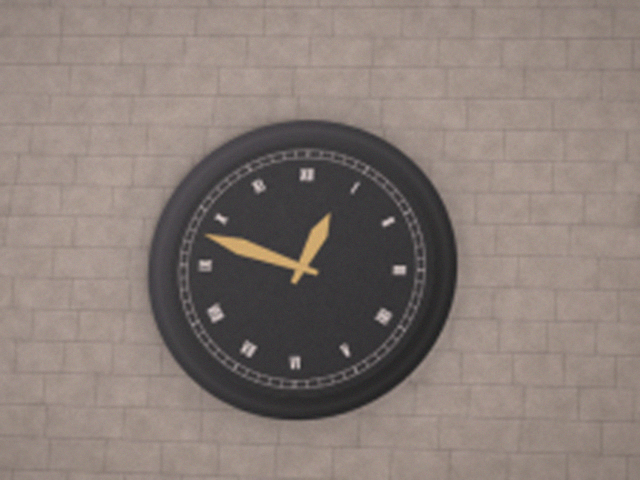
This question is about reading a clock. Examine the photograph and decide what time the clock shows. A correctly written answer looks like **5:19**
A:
**12:48**
